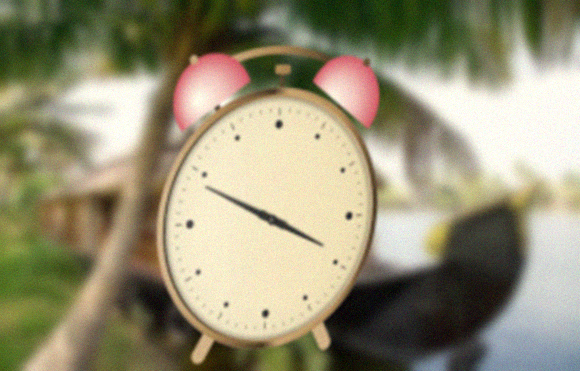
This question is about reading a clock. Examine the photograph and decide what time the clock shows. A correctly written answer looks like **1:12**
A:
**3:49**
